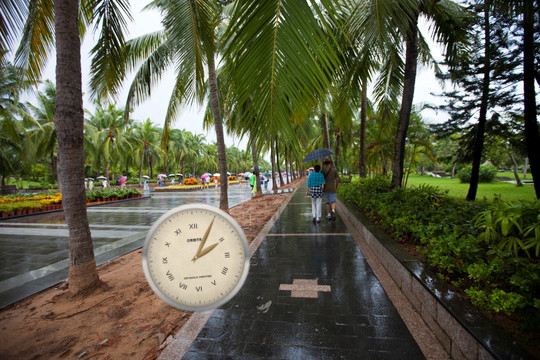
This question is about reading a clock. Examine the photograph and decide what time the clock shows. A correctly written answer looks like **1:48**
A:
**2:05**
